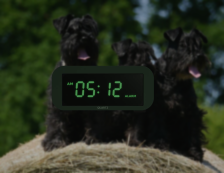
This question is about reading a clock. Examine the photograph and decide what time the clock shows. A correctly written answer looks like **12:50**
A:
**5:12**
